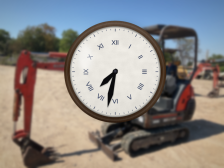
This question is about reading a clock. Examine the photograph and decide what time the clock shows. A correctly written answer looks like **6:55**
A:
**7:32**
